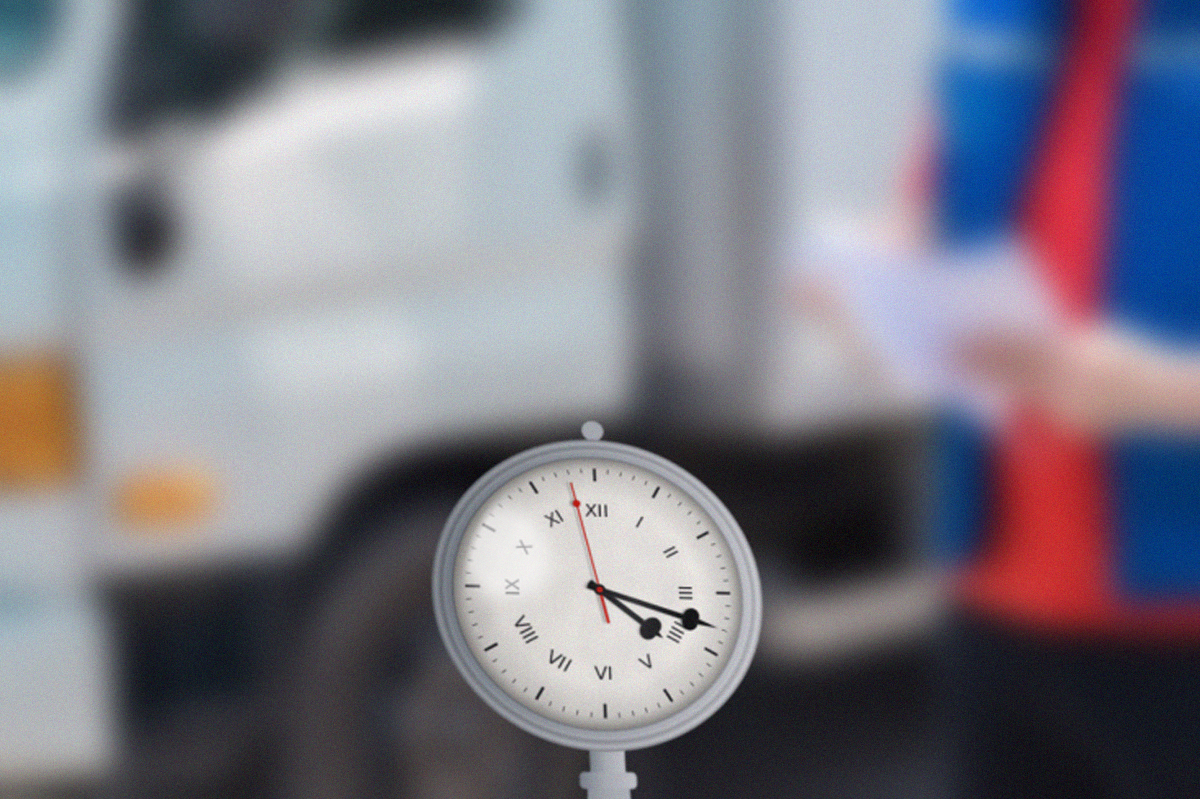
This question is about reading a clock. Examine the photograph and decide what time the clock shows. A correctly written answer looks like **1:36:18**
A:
**4:17:58**
